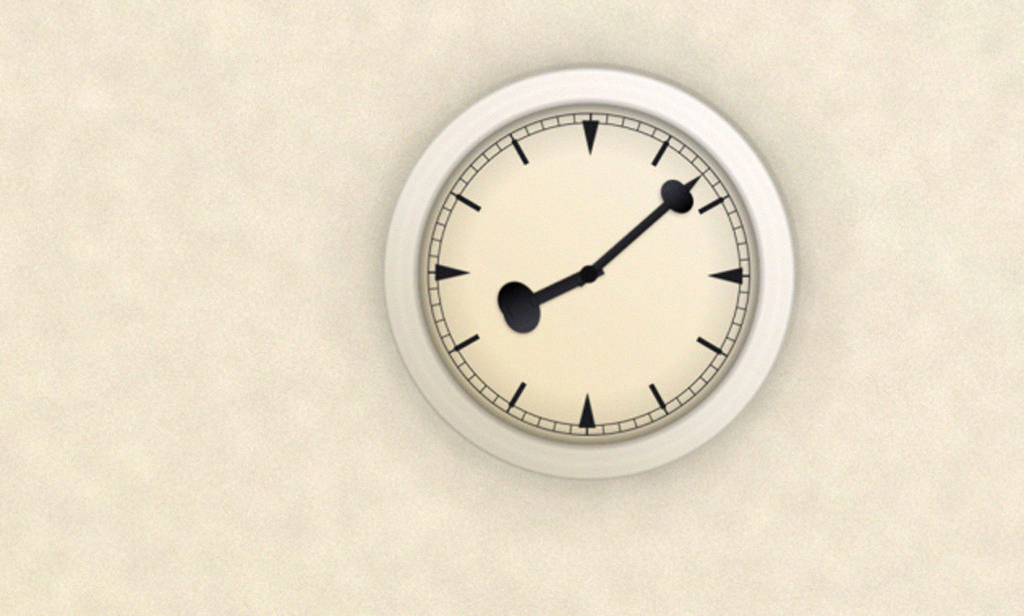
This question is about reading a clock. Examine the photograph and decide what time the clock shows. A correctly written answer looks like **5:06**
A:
**8:08**
